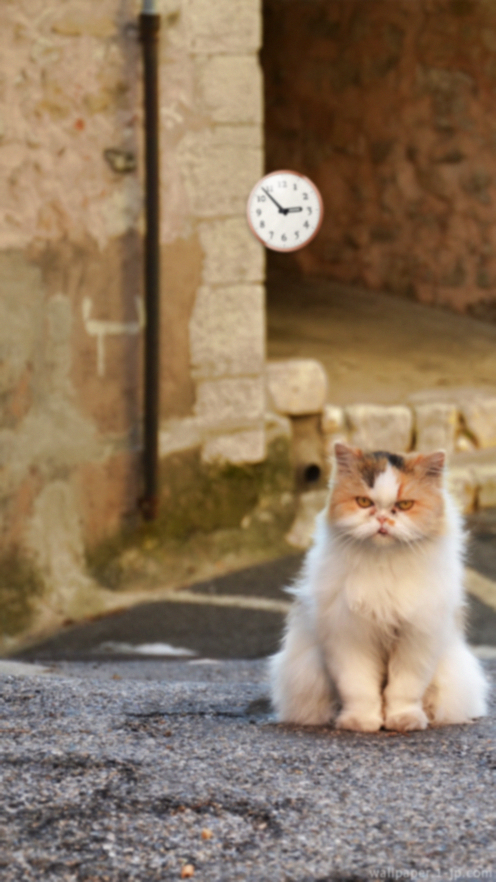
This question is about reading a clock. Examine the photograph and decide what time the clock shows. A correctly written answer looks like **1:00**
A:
**2:53**
